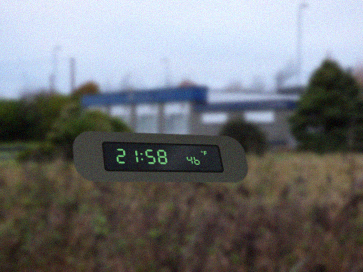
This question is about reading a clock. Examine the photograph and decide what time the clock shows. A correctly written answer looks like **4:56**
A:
**21:58**
